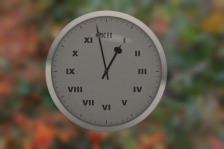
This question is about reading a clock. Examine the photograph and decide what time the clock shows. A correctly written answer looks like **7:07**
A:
**12:58**
